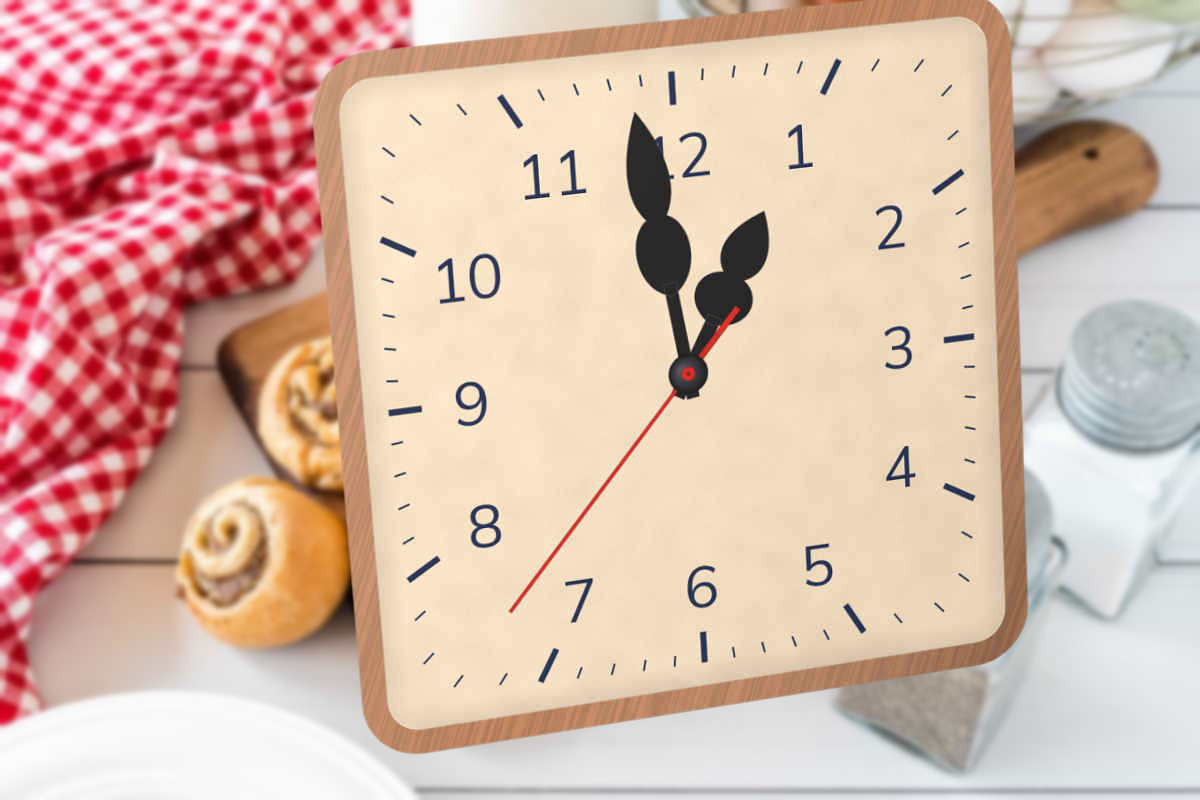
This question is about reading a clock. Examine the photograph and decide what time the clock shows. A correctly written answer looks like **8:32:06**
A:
**12:58:37**
